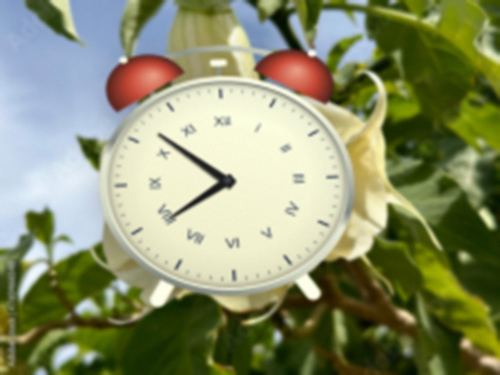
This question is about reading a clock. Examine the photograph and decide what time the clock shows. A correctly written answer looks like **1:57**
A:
**7:52**
